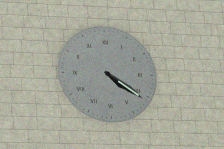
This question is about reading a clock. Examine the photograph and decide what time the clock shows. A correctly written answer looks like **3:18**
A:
**4:21**
